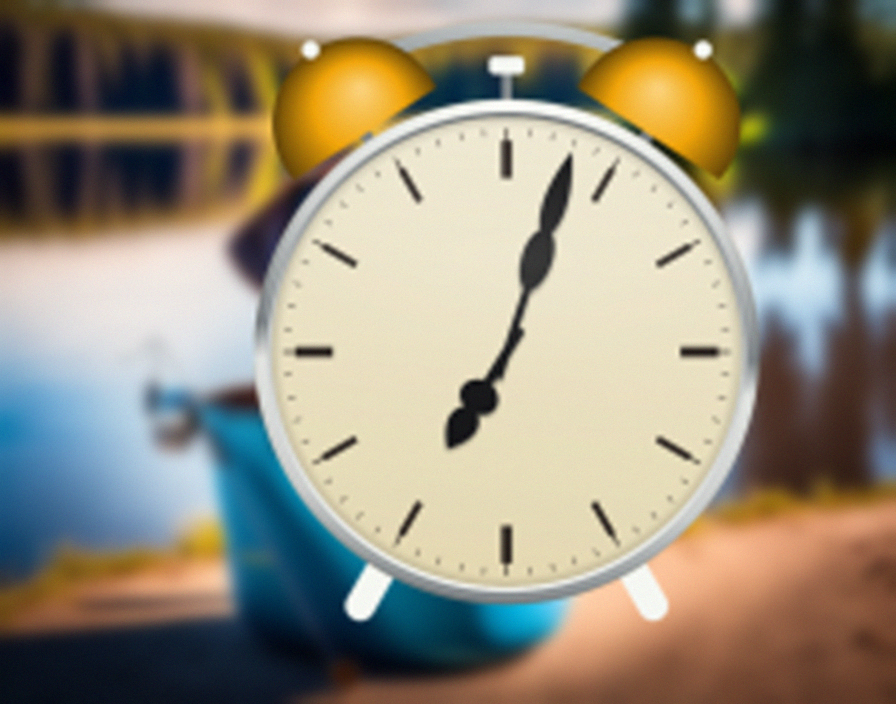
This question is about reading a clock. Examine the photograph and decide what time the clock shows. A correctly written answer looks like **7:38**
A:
**7:03**
